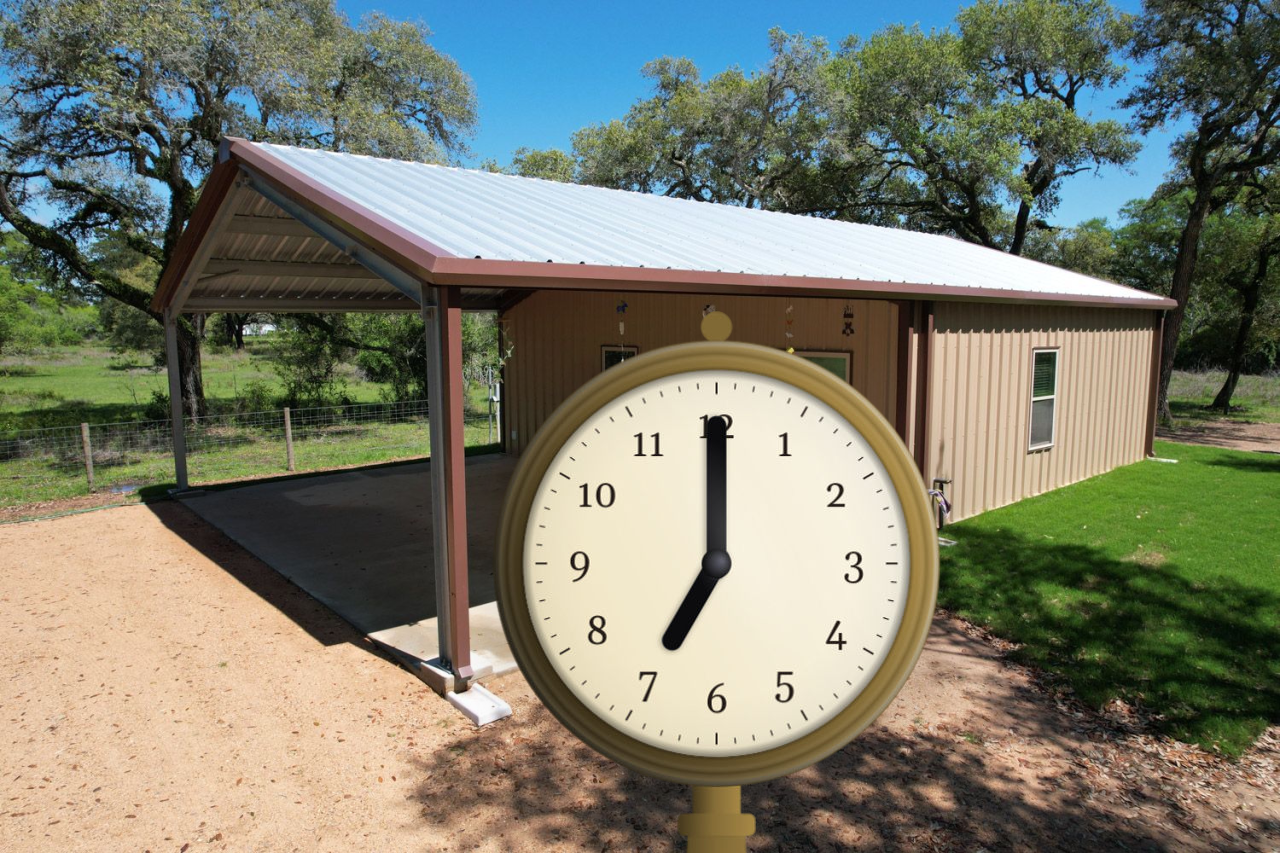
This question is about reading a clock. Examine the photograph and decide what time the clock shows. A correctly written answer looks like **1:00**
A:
**7:00**
